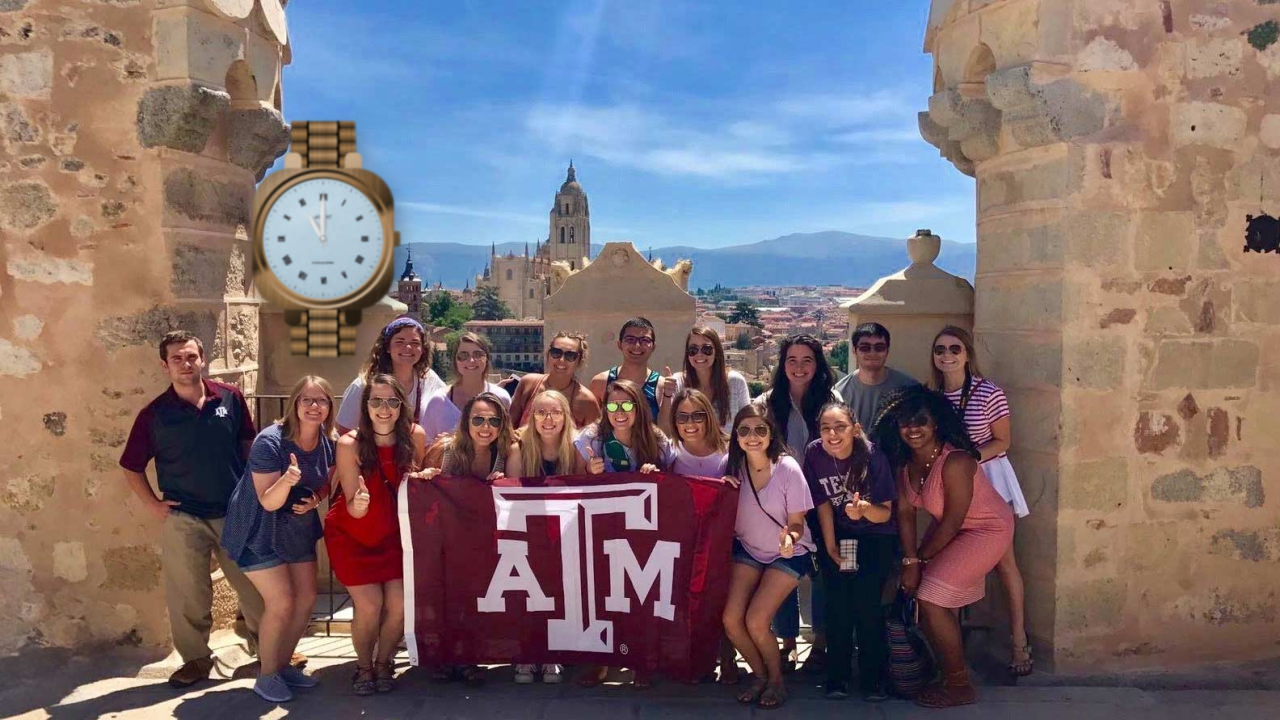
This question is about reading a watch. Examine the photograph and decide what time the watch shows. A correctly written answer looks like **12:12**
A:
**11:00**
